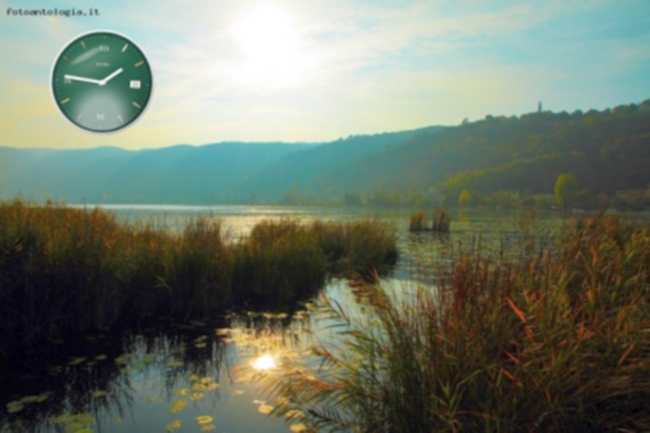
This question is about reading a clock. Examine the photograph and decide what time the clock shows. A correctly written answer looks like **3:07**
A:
**1:46**
